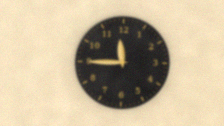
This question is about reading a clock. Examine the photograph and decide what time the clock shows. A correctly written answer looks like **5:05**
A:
**11:45**
